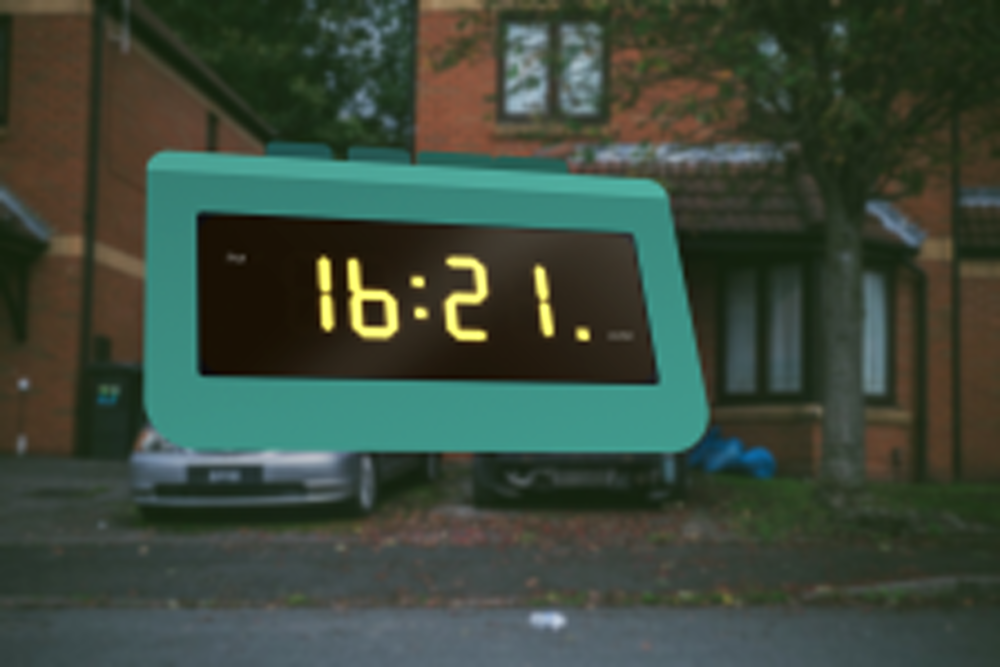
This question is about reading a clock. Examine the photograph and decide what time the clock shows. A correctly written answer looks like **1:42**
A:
**16:21**
